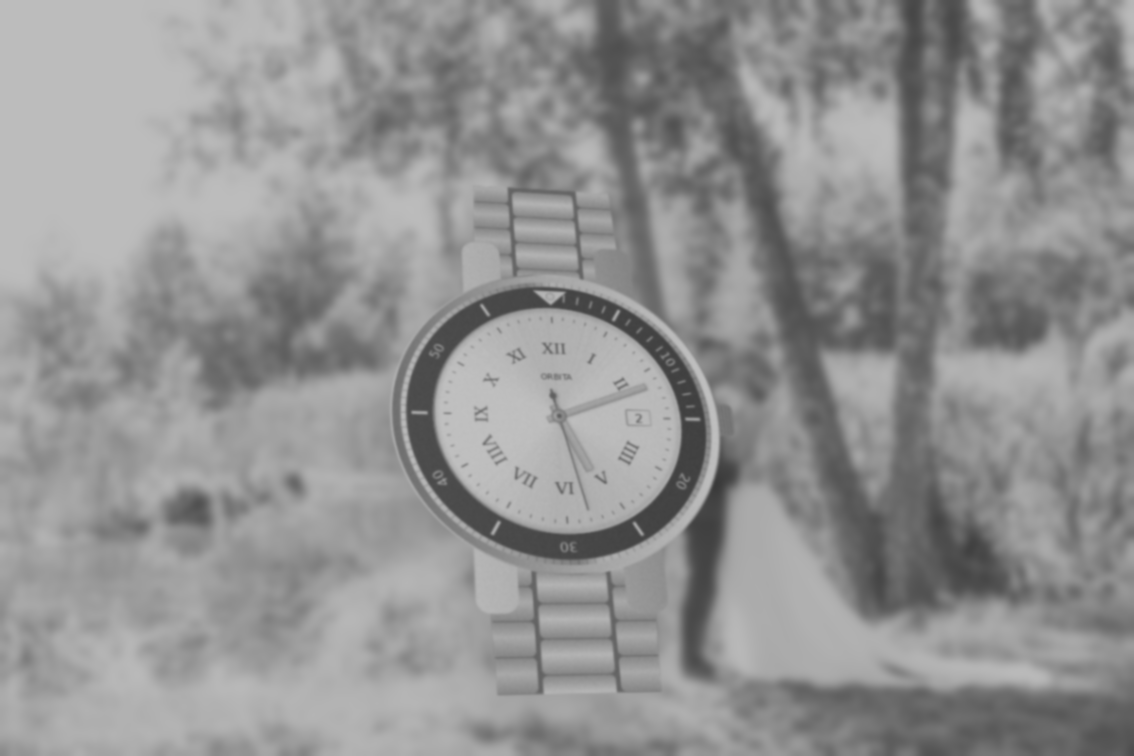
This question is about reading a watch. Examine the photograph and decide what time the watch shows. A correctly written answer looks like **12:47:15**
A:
**5:11:28**
